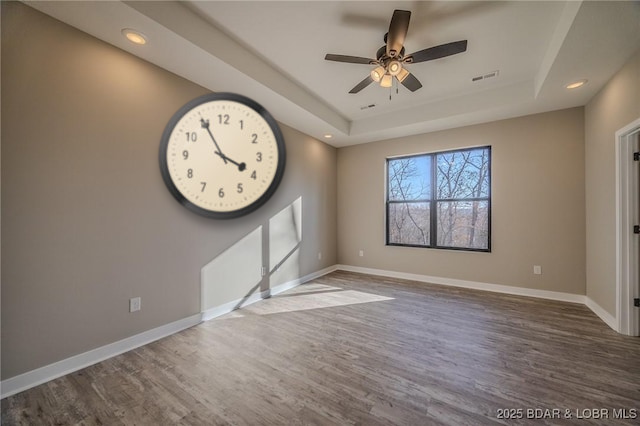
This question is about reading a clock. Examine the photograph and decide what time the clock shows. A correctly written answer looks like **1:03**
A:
**3:55**
